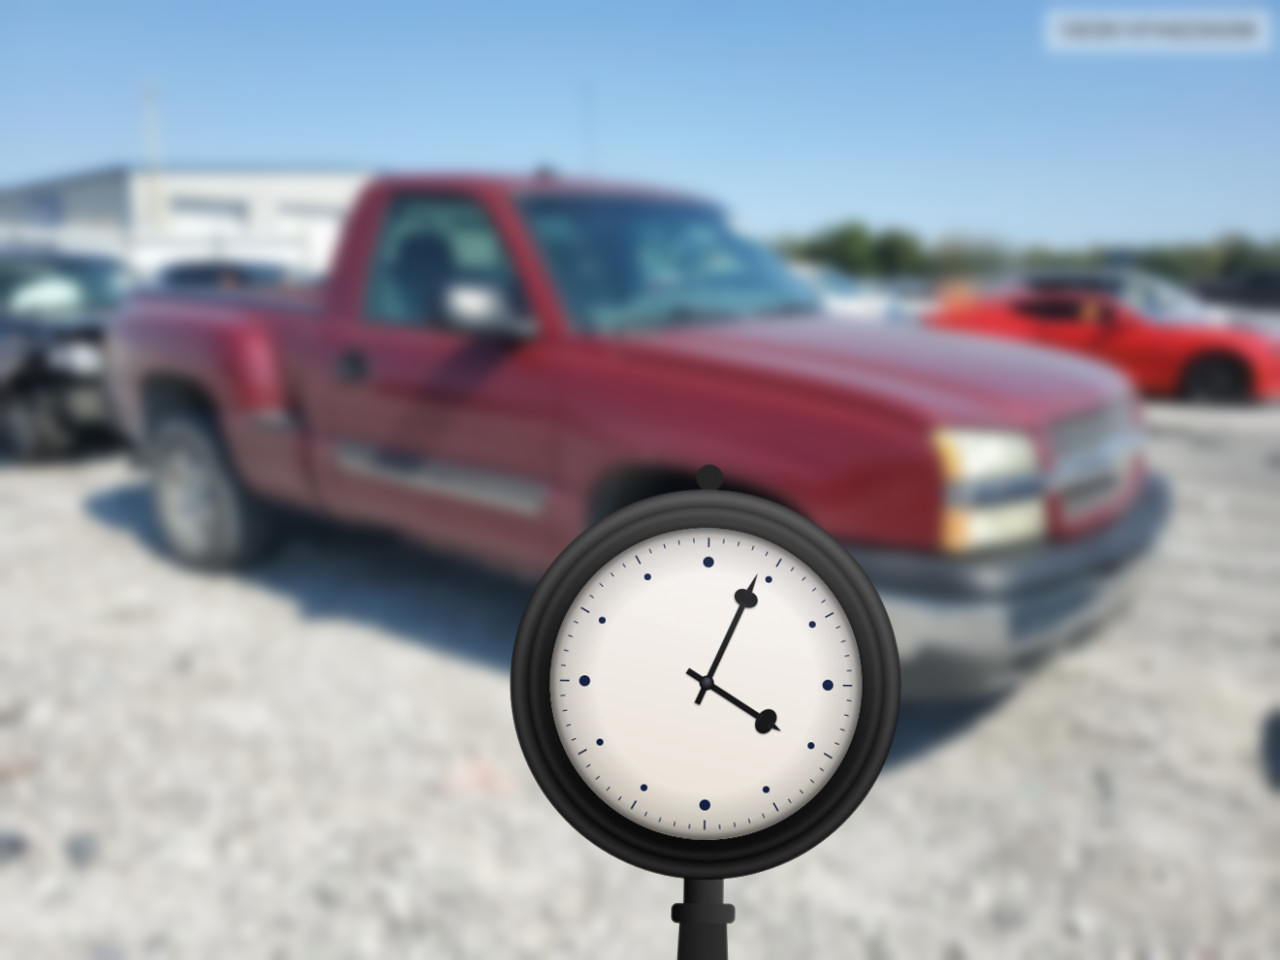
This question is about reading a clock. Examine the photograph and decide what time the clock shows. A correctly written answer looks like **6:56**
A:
**4:04**
